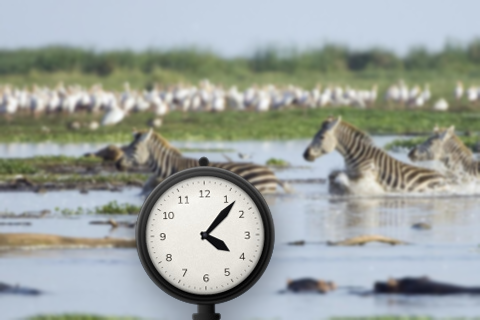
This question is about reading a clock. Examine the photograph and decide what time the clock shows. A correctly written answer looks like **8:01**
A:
**4:07**
